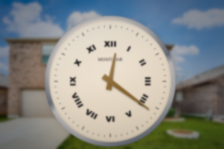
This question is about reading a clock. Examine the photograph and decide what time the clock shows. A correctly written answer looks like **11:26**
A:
**12:21**
